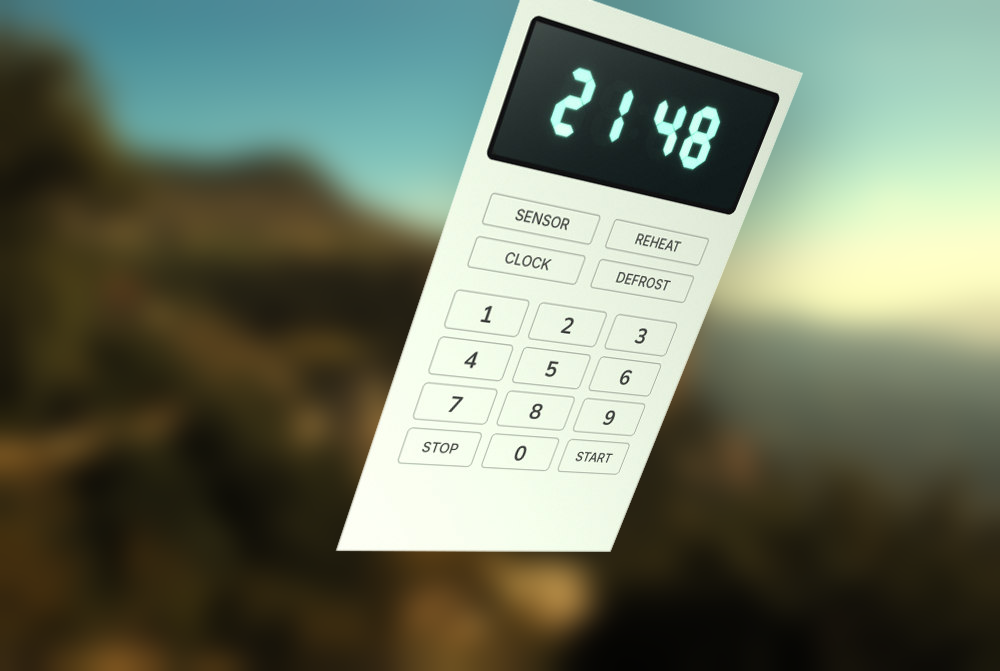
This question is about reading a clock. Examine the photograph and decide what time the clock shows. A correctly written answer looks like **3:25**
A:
**21:48**
